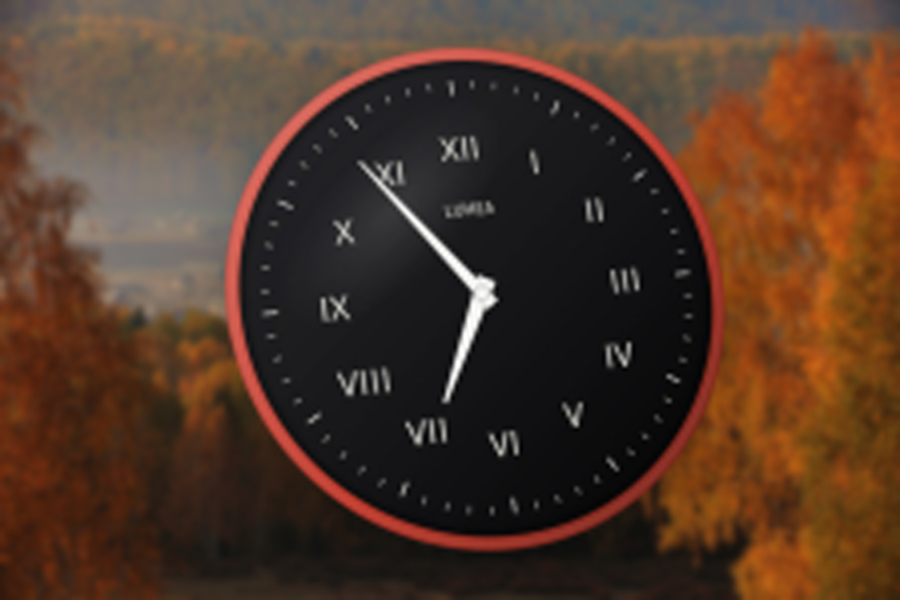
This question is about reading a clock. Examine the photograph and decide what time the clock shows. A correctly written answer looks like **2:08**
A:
**6:54**
